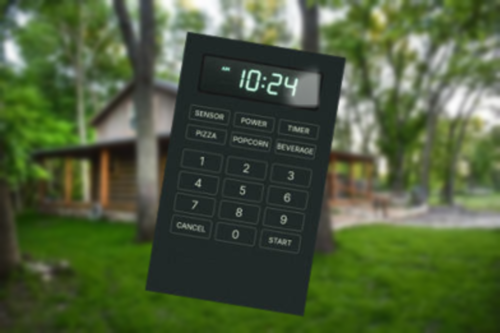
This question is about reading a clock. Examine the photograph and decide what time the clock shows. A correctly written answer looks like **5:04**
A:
**10:24**
